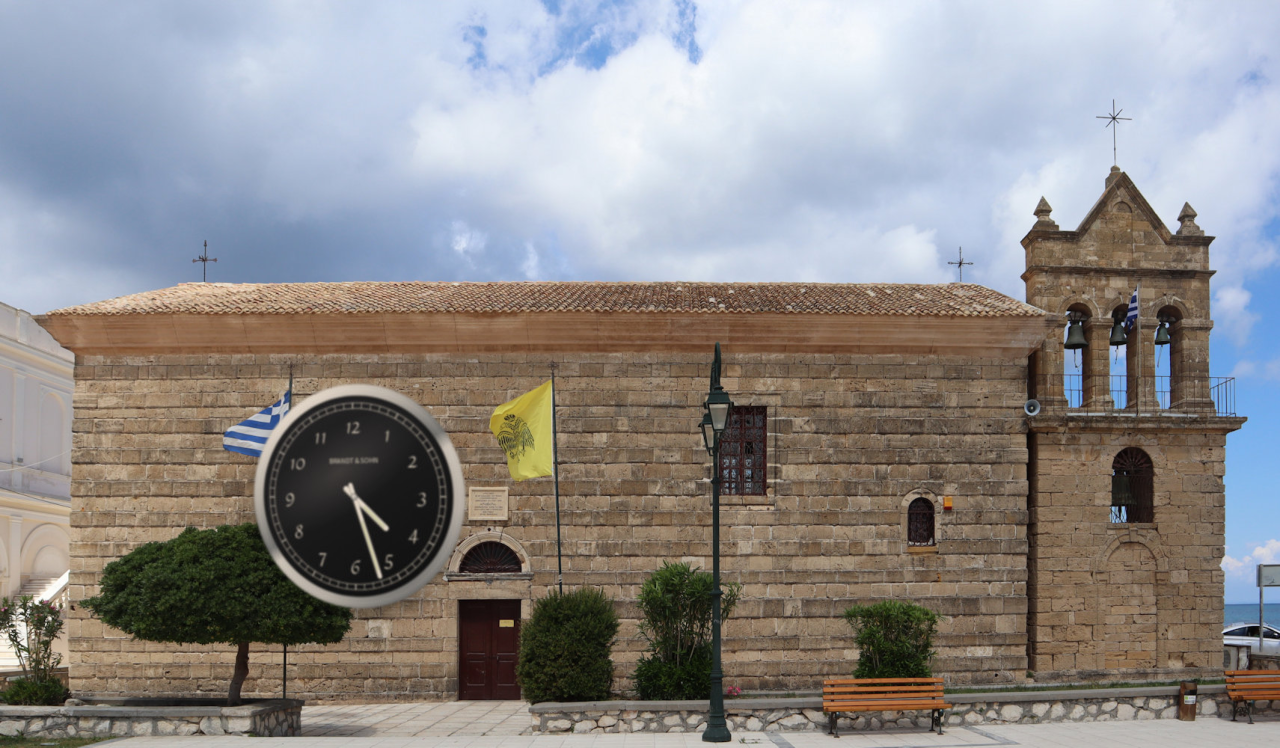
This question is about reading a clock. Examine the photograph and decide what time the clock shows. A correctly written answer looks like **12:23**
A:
**4:27**
